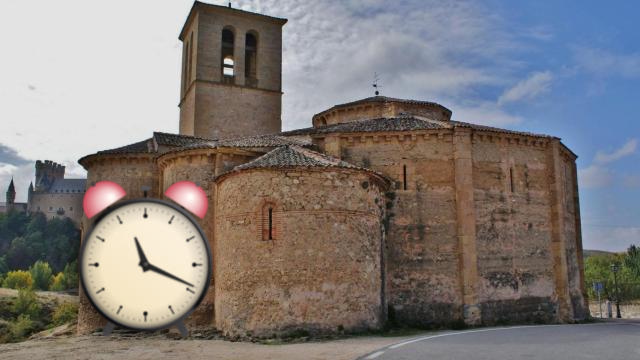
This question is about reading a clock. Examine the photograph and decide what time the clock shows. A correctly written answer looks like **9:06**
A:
**11:19**
